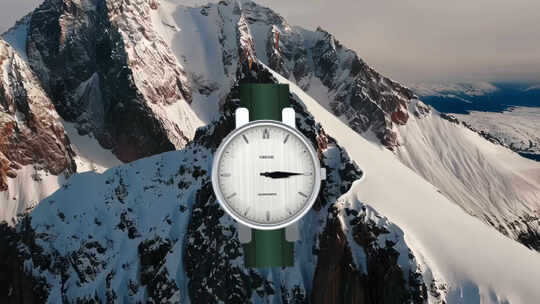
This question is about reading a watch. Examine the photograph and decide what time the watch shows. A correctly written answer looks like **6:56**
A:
**3:15**
